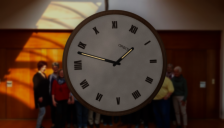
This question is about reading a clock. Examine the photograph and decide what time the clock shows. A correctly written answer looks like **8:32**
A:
**12:43**
